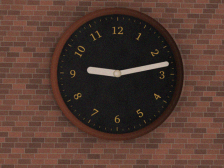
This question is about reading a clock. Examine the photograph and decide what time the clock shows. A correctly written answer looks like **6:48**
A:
**9:13**
